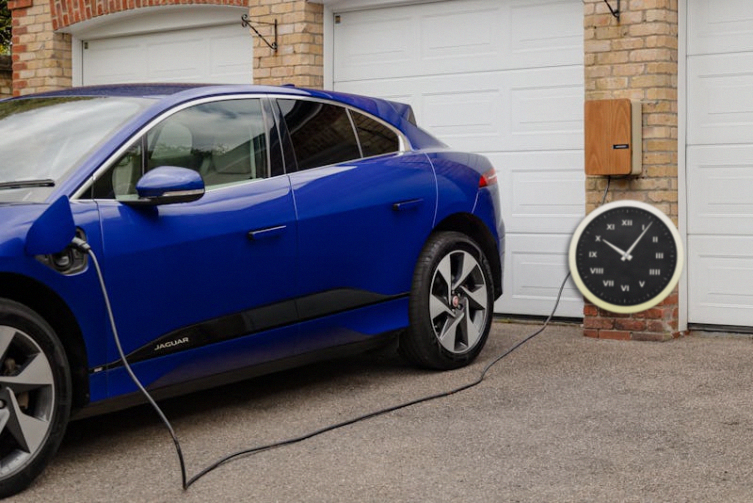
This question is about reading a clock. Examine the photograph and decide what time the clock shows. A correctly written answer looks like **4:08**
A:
**10:06**
